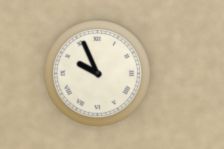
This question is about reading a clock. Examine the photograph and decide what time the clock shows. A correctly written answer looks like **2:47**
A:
**9:56**
